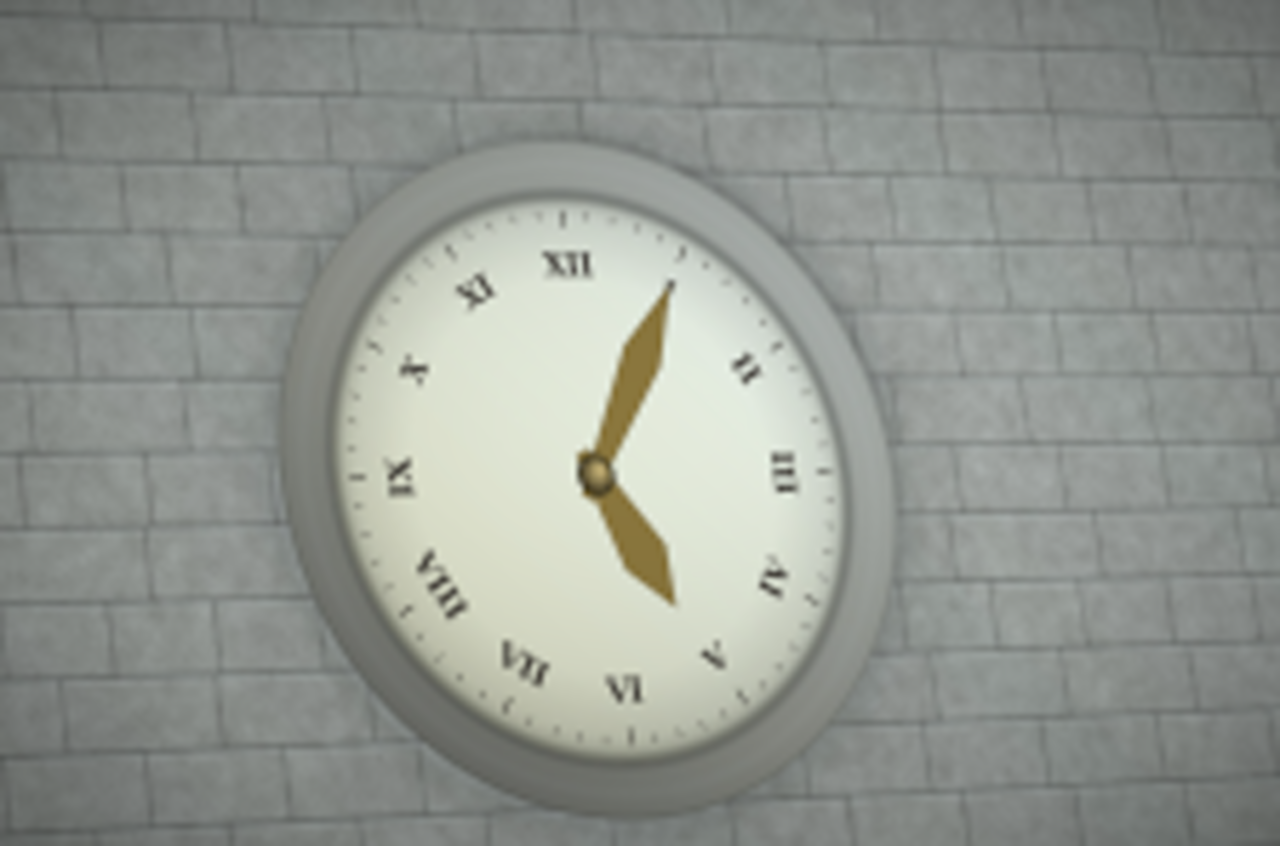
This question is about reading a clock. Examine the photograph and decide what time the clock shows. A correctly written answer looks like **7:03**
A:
**5:05**
